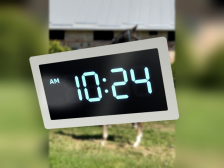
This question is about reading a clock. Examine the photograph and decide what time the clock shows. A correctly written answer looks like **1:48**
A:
**10:24**
